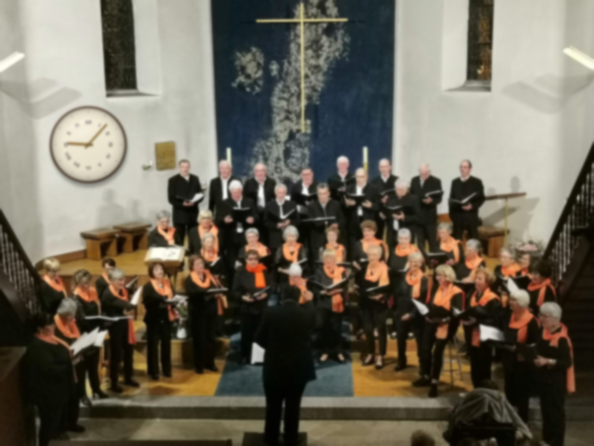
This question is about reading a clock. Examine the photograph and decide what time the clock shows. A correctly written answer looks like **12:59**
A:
**9:07**
